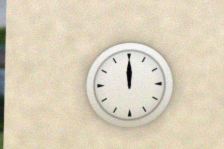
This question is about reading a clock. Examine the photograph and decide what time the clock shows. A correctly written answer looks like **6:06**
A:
**12:00**
